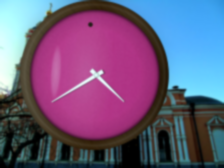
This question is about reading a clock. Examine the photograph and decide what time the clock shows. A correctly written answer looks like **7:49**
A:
**4:41**
